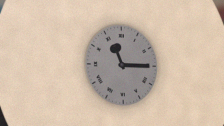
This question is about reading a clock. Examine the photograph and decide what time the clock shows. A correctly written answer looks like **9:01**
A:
**11:15**
